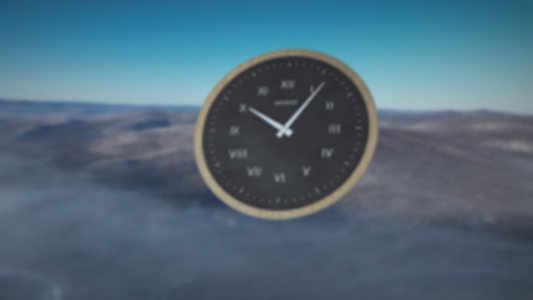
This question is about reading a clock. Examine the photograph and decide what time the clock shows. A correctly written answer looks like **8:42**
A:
**10:06**
